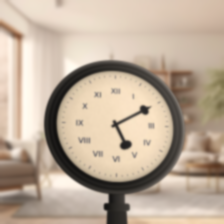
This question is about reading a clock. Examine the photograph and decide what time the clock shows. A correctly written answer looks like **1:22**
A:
**5:10**
